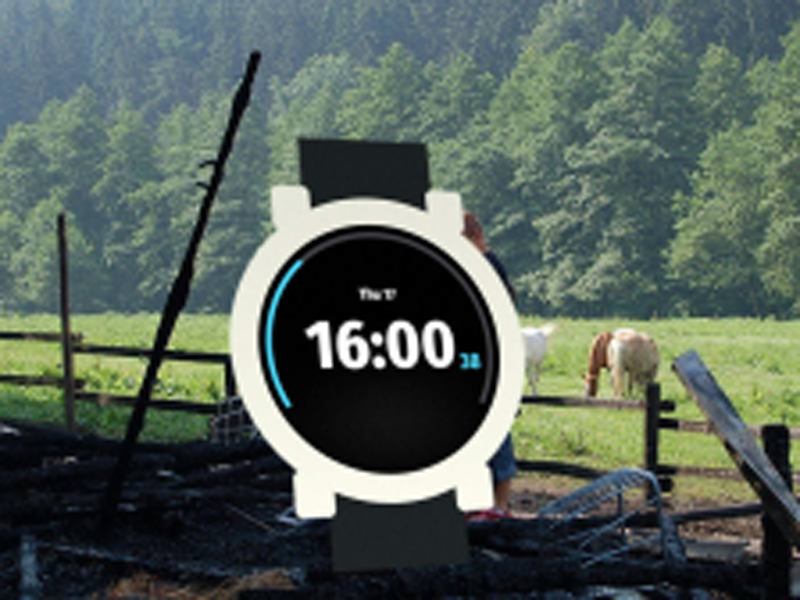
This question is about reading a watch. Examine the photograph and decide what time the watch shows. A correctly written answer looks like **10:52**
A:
**16:00**
